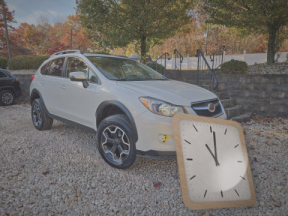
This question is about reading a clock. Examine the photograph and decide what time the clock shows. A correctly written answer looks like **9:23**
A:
**11:01**
